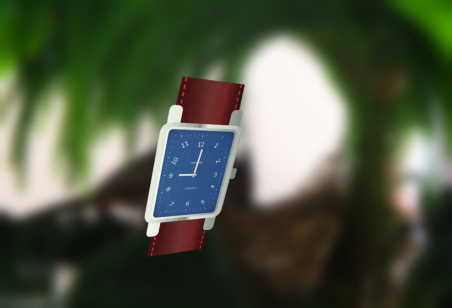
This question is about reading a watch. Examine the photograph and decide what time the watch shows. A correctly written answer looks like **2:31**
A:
**9:01**
